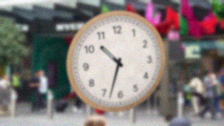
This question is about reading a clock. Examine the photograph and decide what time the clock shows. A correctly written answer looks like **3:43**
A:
**10:33**
